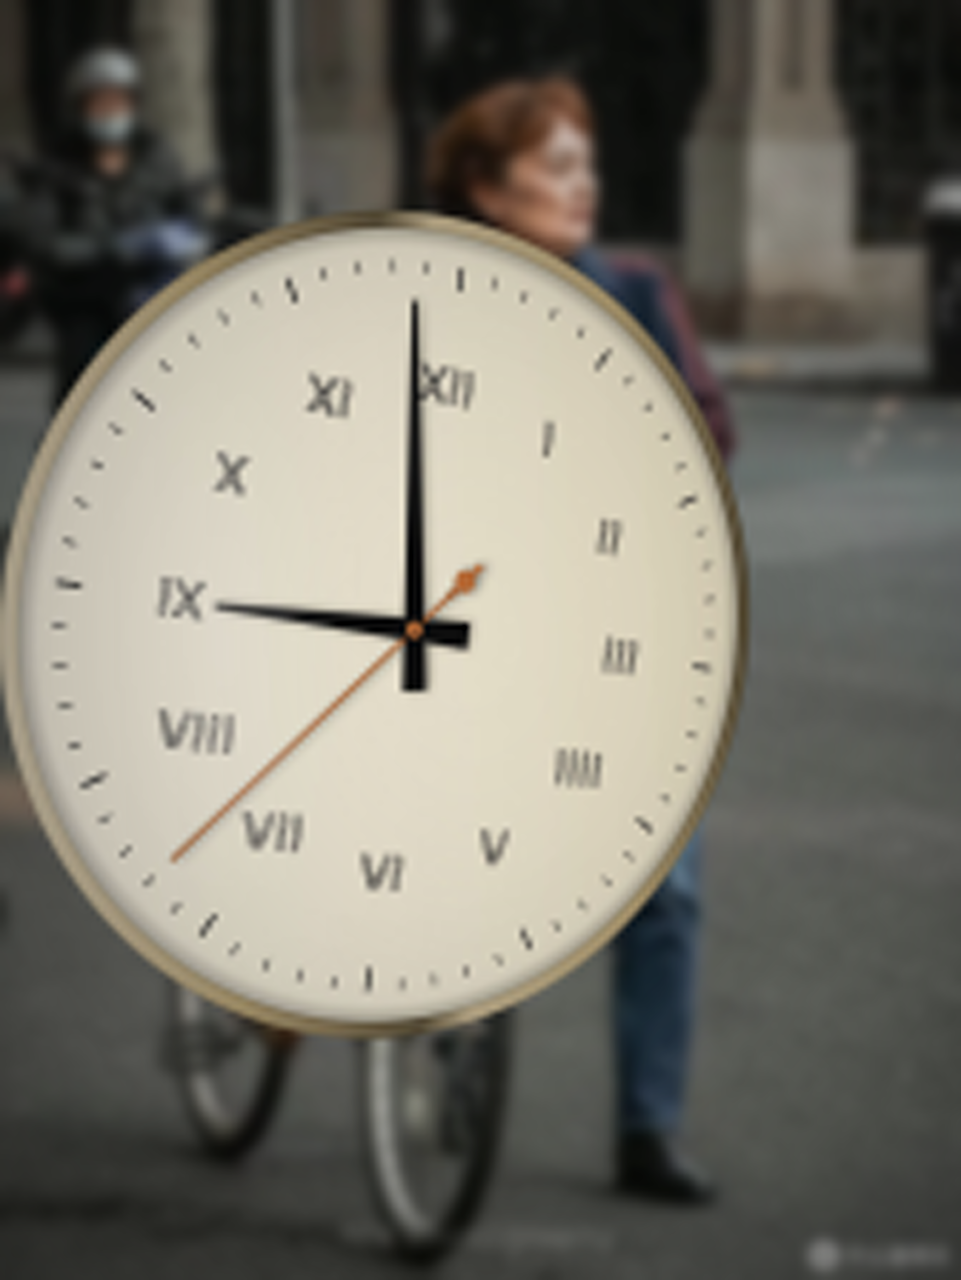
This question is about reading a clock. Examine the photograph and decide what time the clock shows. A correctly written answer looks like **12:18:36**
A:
**8:58:37**
